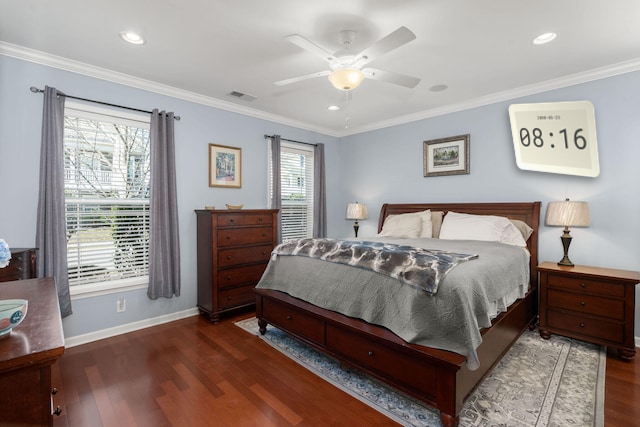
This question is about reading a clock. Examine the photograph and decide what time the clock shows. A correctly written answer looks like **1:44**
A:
**8:16**
